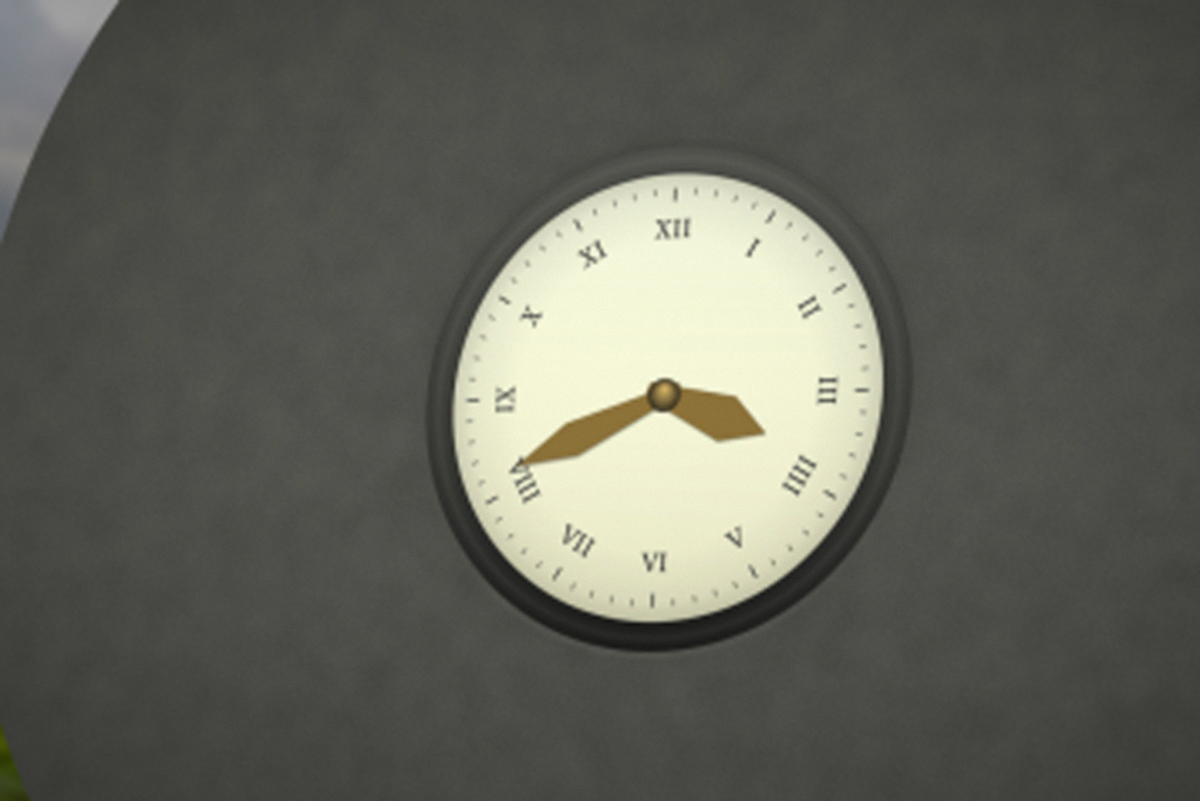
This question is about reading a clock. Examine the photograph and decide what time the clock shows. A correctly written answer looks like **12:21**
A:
**3:41**
